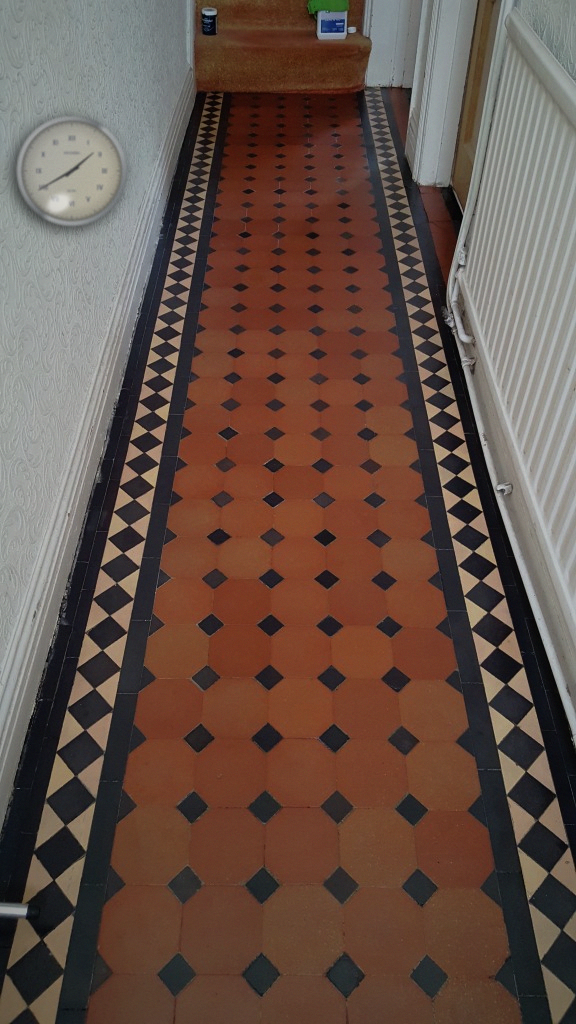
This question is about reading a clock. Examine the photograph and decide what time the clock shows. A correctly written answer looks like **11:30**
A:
**1:40**
